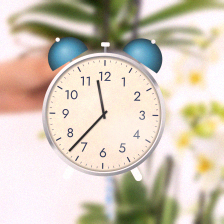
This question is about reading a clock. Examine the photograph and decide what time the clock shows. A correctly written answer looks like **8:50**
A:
**11:37**
